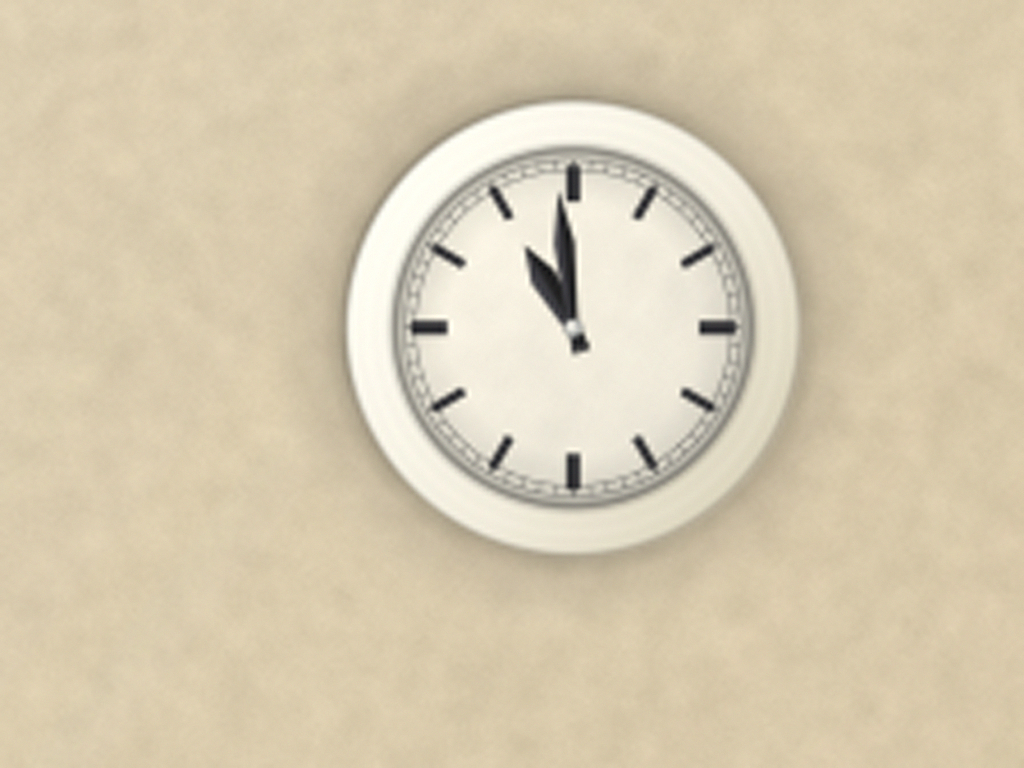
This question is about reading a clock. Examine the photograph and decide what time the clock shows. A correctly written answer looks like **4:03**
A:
**10:59**
